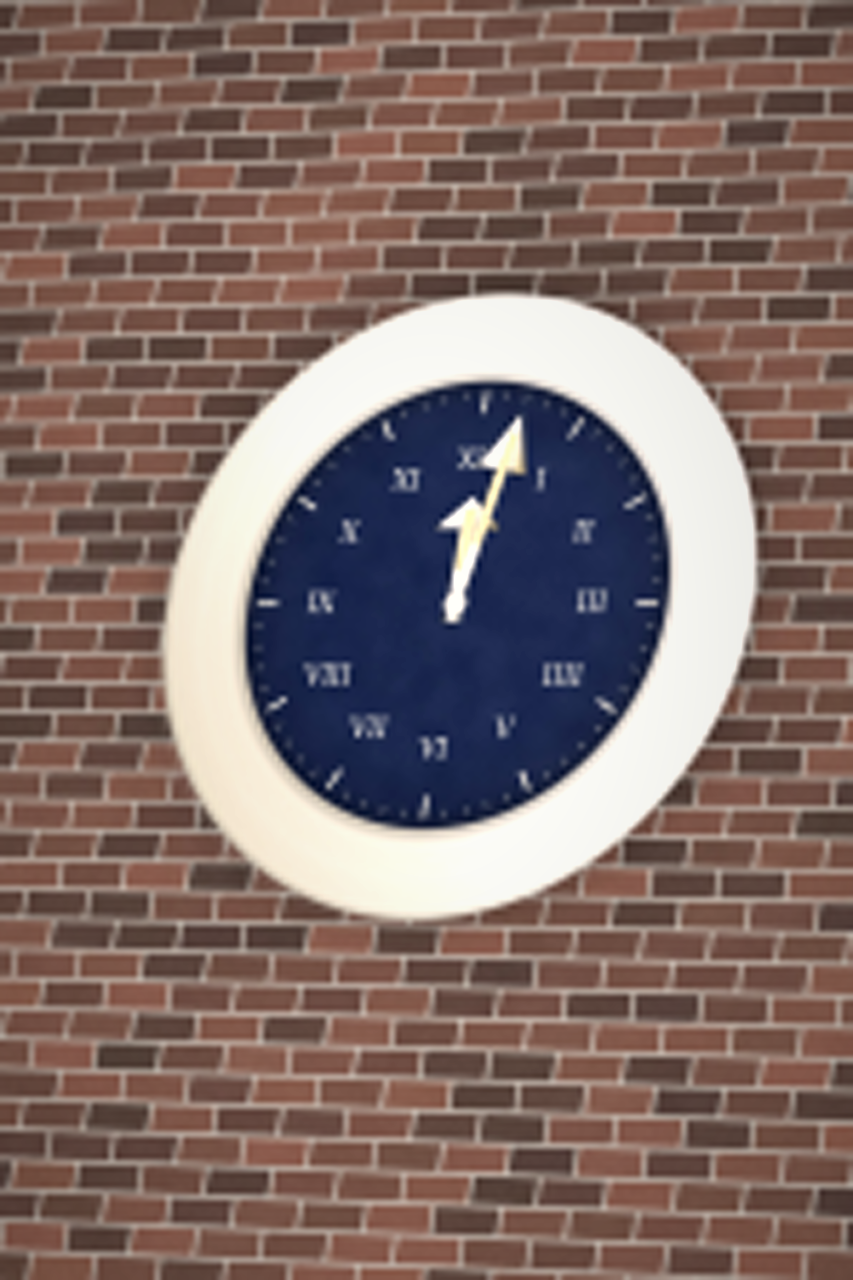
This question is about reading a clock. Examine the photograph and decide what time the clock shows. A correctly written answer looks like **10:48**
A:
**12:02**
